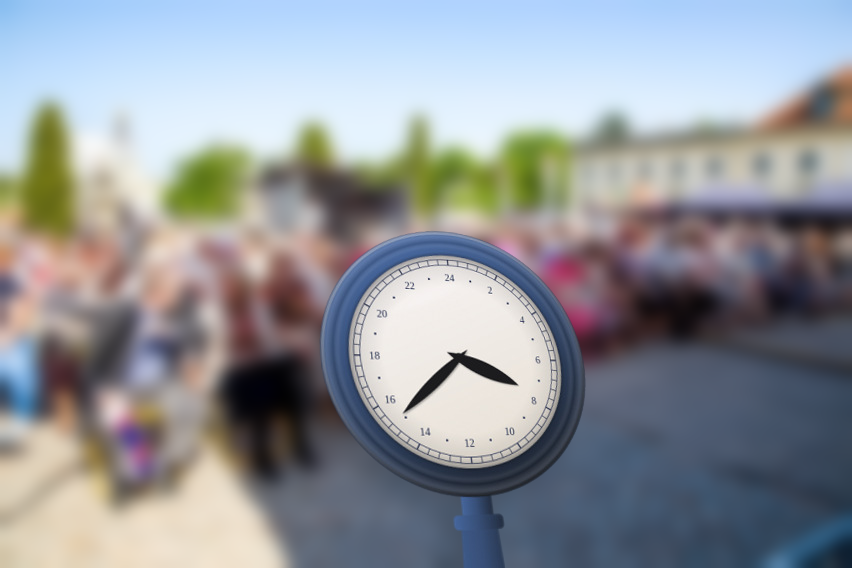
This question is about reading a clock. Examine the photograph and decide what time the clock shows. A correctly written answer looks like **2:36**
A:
**7:38**
